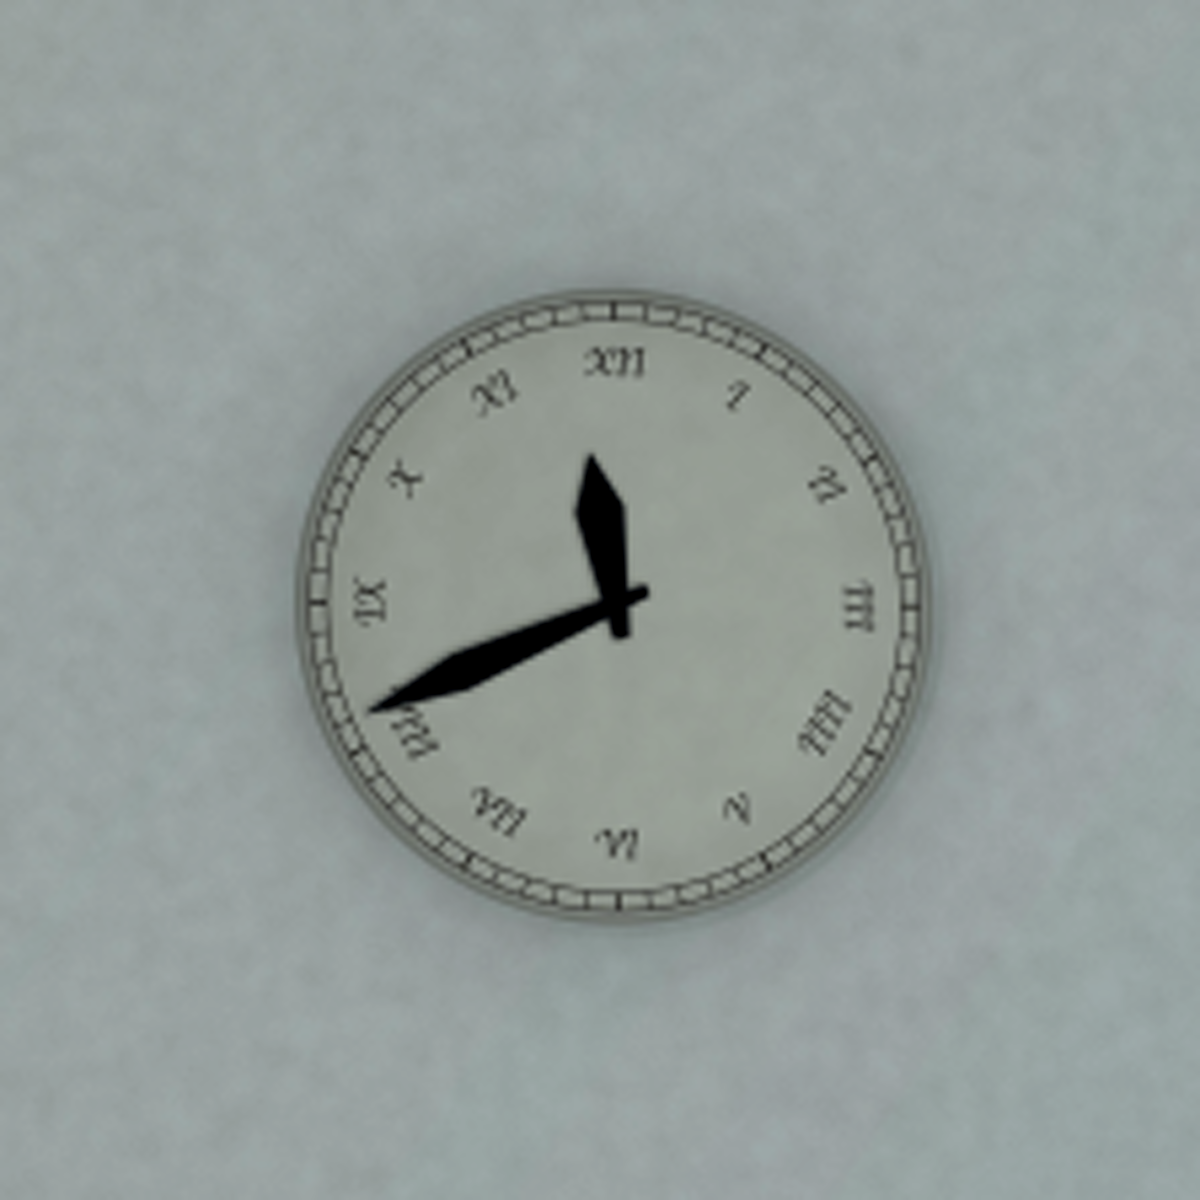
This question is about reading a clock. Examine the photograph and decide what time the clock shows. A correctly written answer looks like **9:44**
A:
**11:41**
